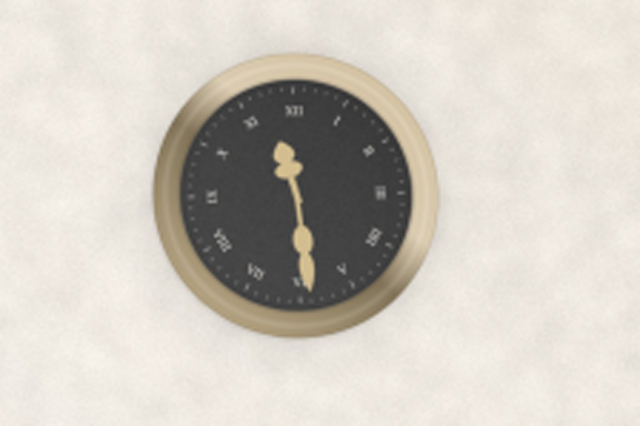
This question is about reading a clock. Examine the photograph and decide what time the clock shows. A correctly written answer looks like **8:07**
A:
**11:29**
